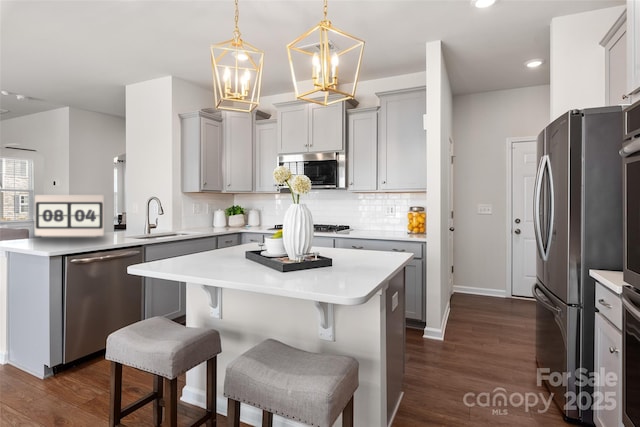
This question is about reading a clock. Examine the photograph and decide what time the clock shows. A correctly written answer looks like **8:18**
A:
**8:04**
